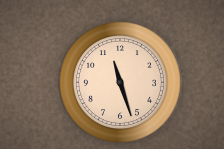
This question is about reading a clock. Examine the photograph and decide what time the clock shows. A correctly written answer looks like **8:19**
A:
**11:27**
